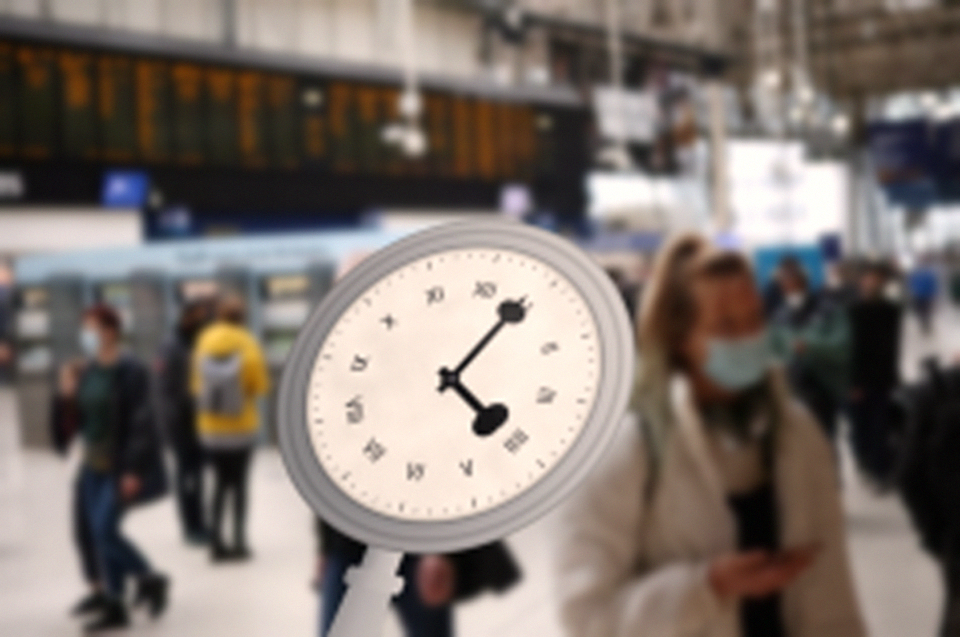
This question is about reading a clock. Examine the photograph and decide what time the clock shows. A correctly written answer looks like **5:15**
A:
**4:04**
